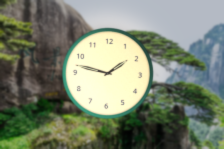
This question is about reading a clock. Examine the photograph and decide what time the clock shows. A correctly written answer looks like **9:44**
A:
**1:47**
